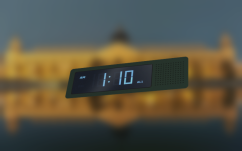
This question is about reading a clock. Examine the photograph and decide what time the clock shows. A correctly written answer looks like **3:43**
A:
**1:10**
